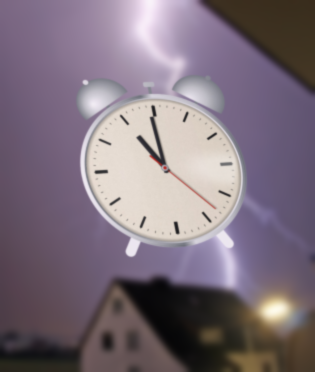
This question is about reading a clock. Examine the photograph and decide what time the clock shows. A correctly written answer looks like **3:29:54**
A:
**10:59:23**
